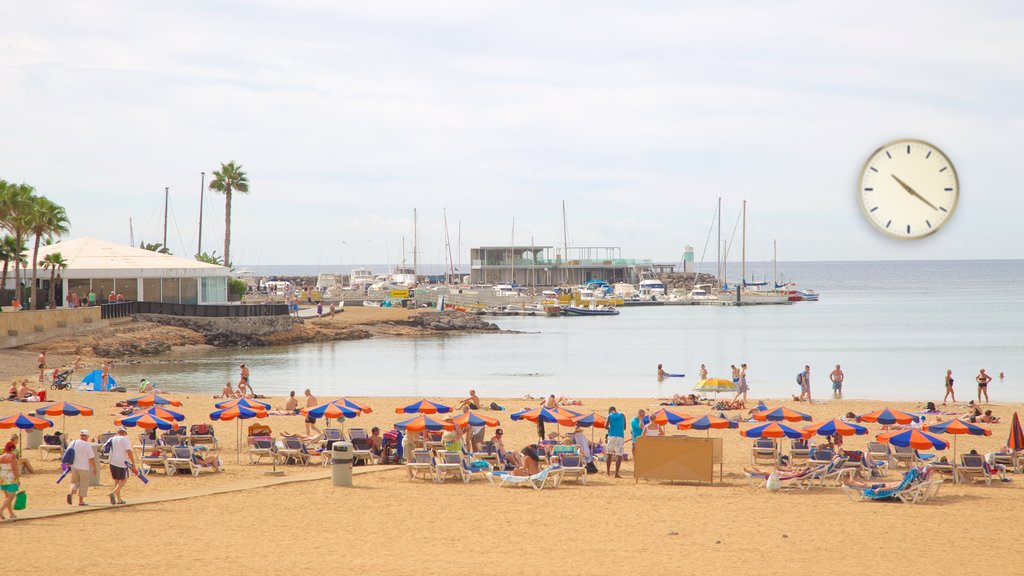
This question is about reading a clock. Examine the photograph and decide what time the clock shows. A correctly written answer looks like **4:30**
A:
**10:21**
